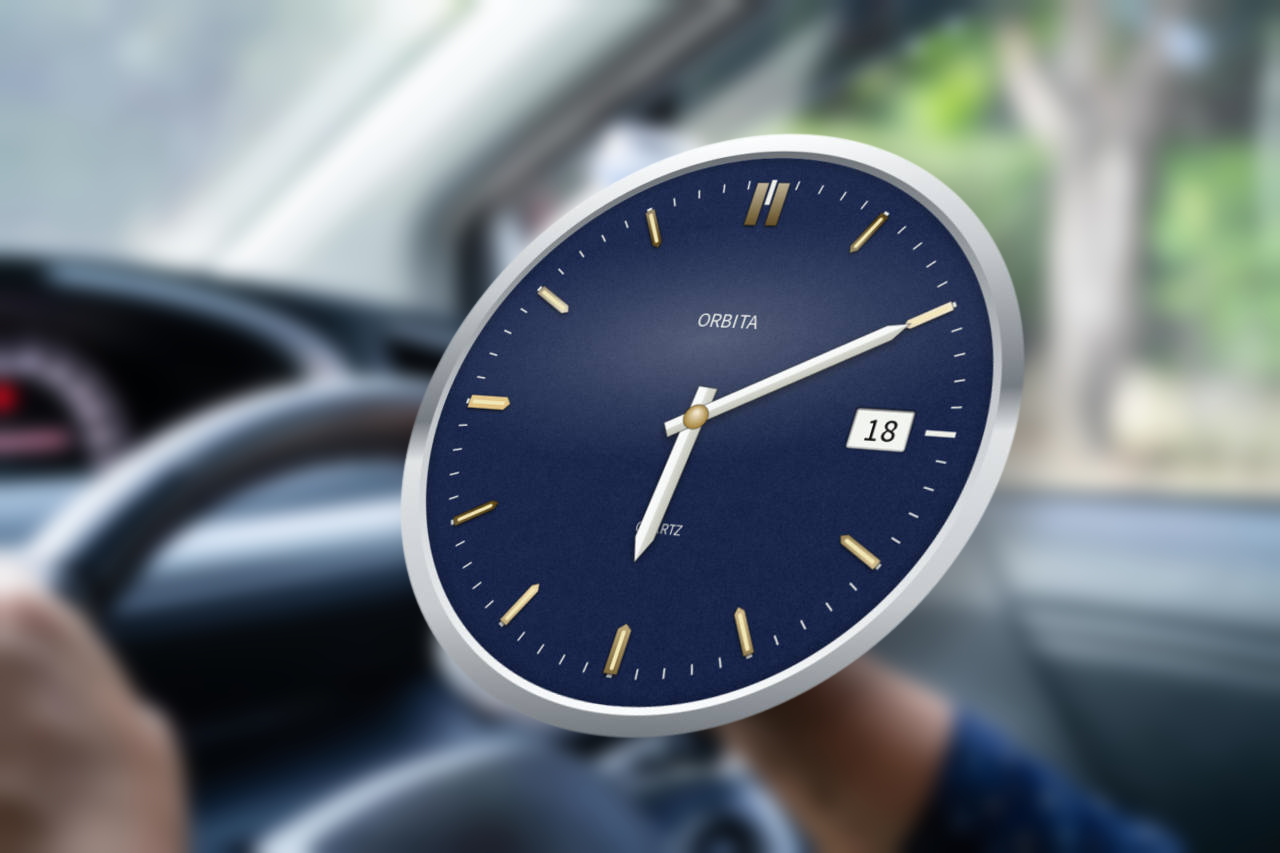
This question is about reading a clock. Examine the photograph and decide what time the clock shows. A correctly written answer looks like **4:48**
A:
**6:10**
